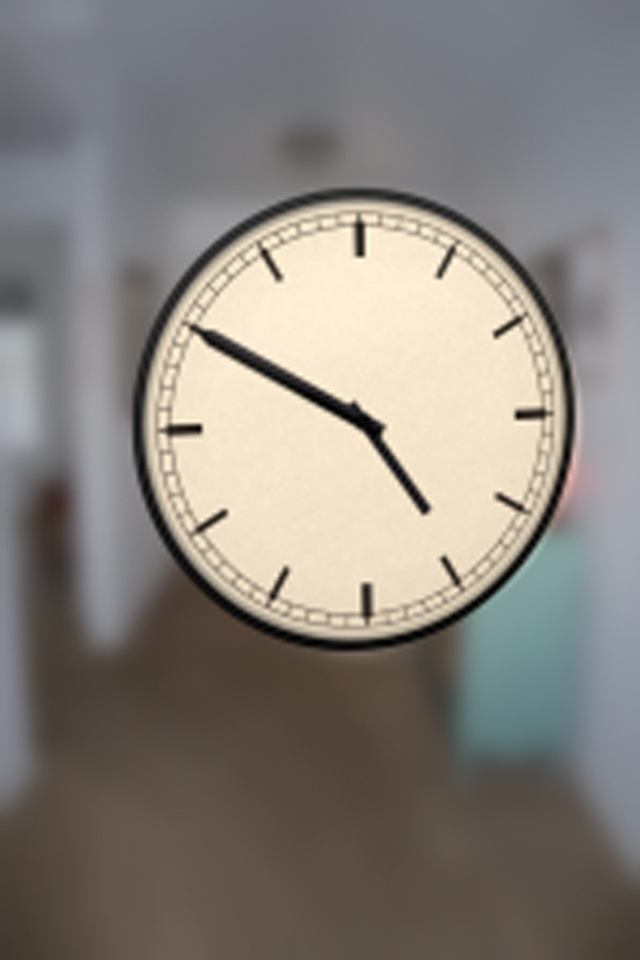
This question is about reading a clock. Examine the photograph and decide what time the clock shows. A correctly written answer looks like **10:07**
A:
**4:50**
